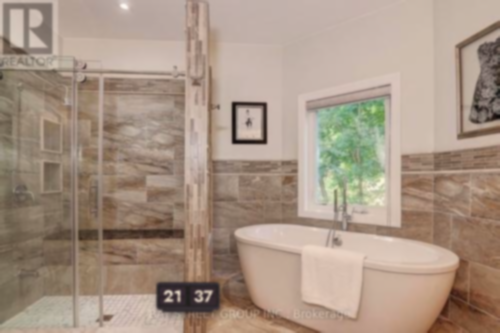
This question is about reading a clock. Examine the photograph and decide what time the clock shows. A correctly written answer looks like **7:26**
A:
**21:37**
